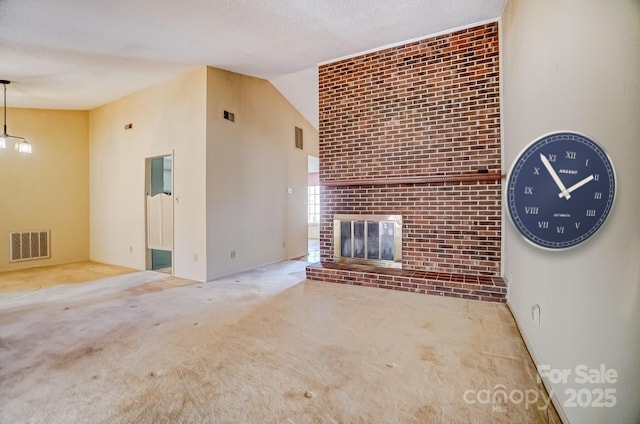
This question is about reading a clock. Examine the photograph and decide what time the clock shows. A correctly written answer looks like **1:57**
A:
**1:53**
